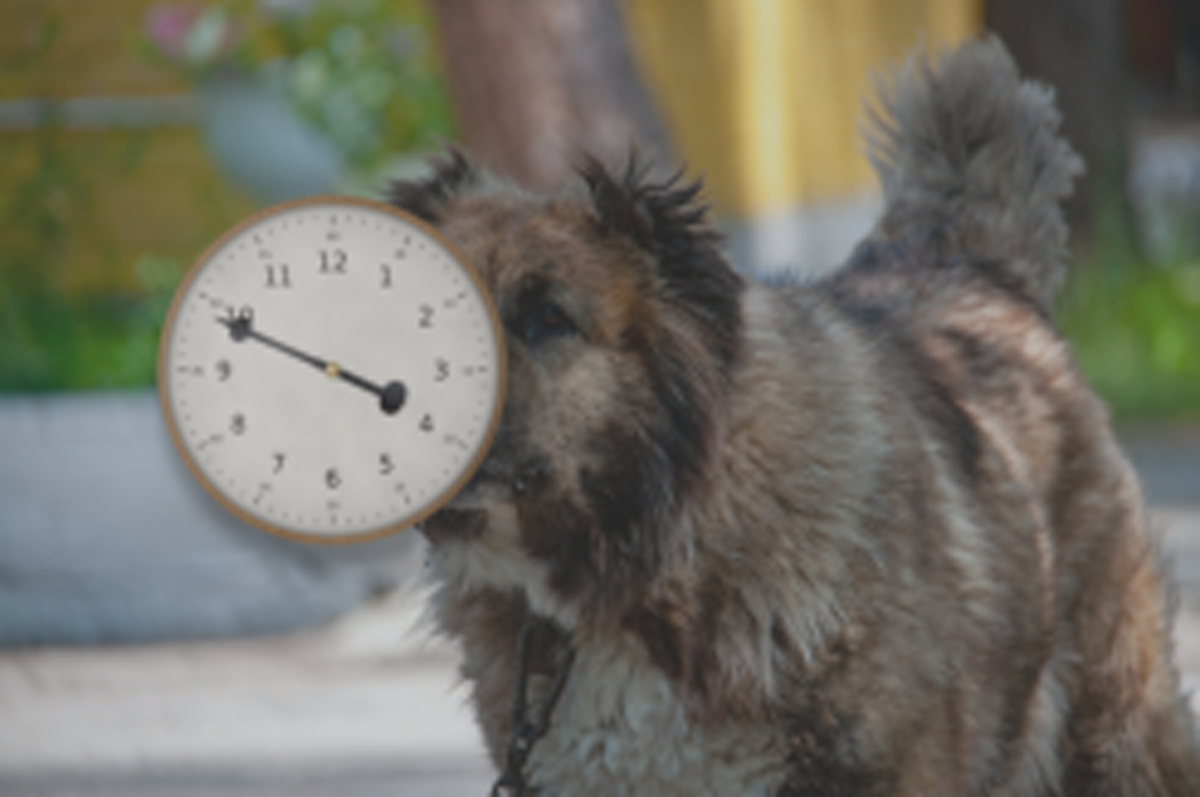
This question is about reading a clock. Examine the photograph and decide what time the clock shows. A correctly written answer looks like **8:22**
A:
**3:49**
